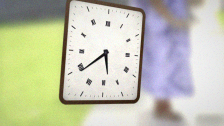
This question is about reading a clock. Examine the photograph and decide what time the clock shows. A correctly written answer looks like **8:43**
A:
**5:39**
